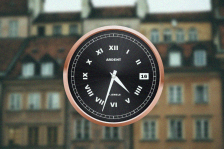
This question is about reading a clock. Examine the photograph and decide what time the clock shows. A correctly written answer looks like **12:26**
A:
**4:33**
